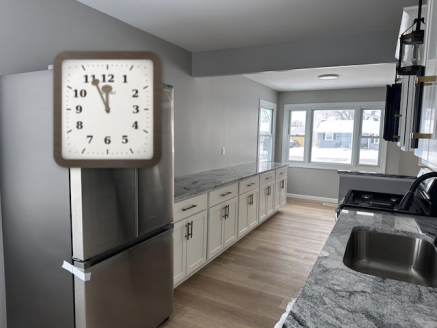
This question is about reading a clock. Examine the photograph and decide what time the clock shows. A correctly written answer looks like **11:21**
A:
**11:56**
